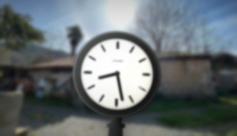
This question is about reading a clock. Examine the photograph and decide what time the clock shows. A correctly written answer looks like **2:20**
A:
**8:28**
